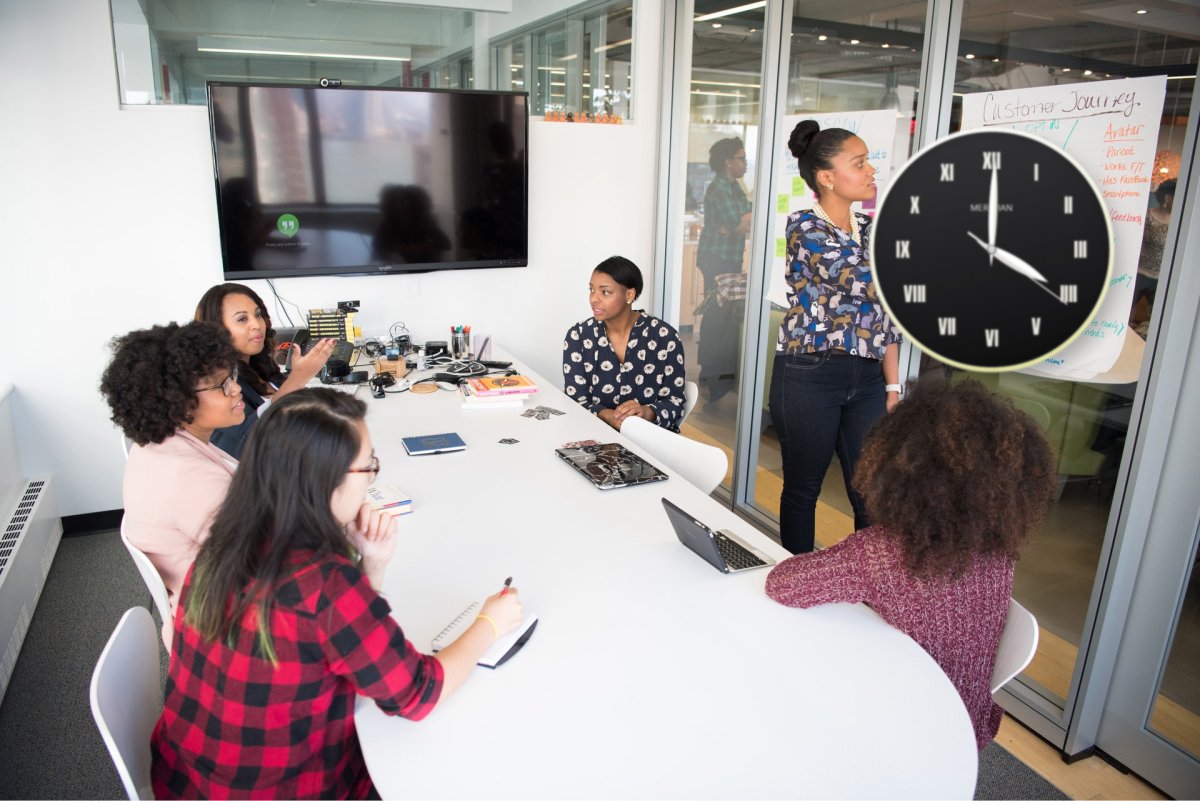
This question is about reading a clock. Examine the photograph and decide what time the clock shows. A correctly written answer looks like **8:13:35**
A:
**4:00:21**
